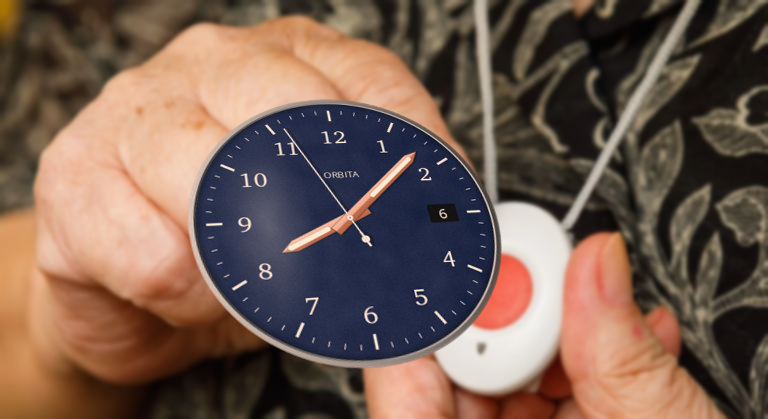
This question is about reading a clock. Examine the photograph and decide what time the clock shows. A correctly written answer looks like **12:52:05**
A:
**8:07:56**
